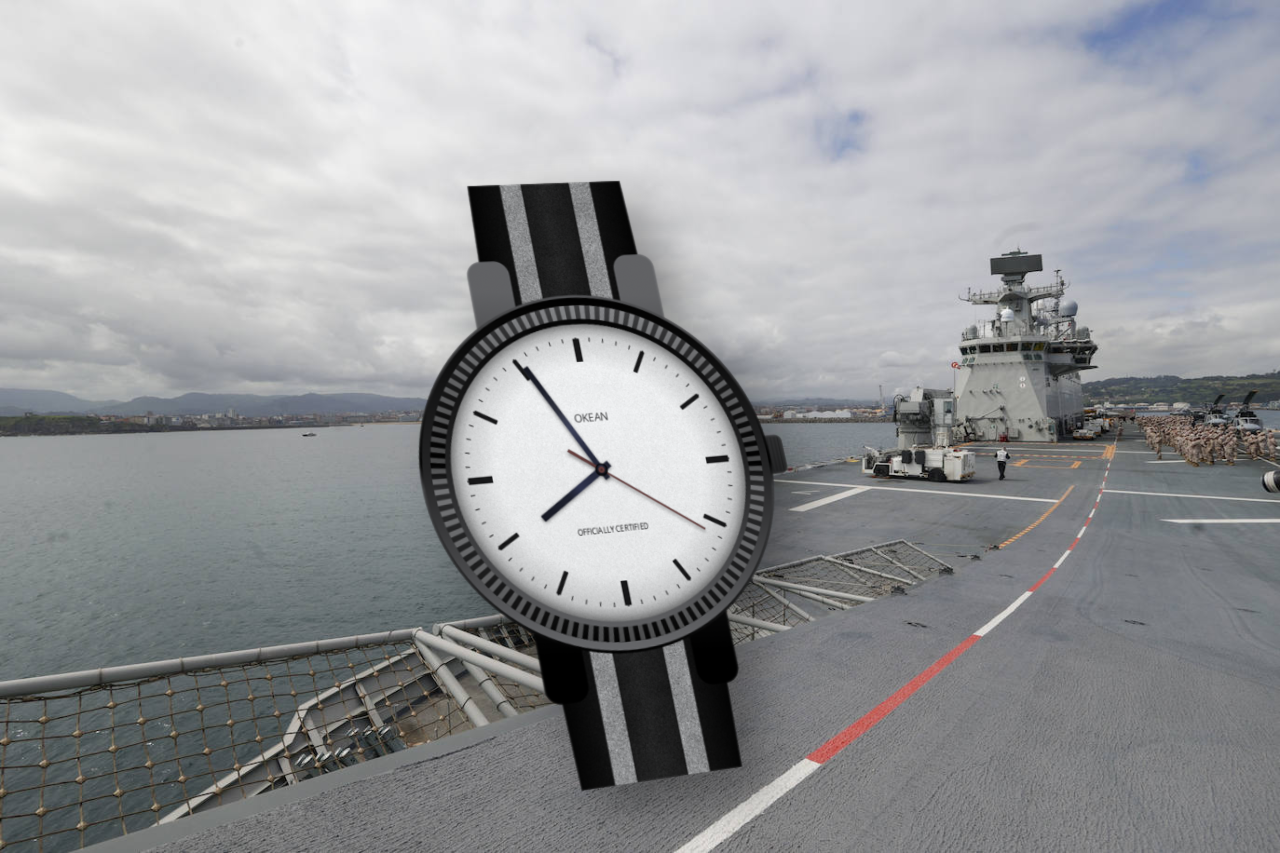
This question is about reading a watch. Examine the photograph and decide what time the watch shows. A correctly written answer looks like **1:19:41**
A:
**7:55:21**
